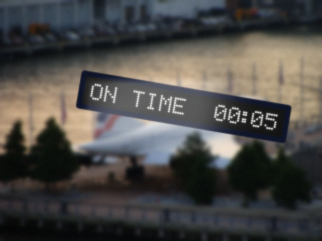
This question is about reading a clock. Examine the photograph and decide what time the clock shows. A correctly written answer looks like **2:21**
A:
**0:05**
